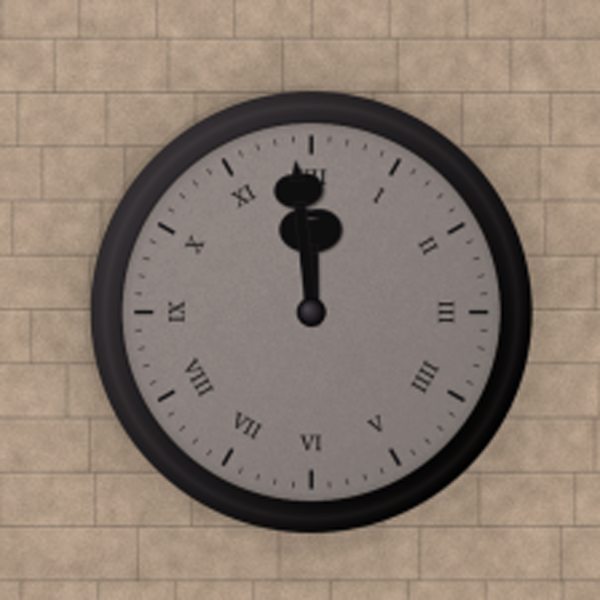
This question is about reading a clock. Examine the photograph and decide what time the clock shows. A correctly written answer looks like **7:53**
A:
**11:59**
